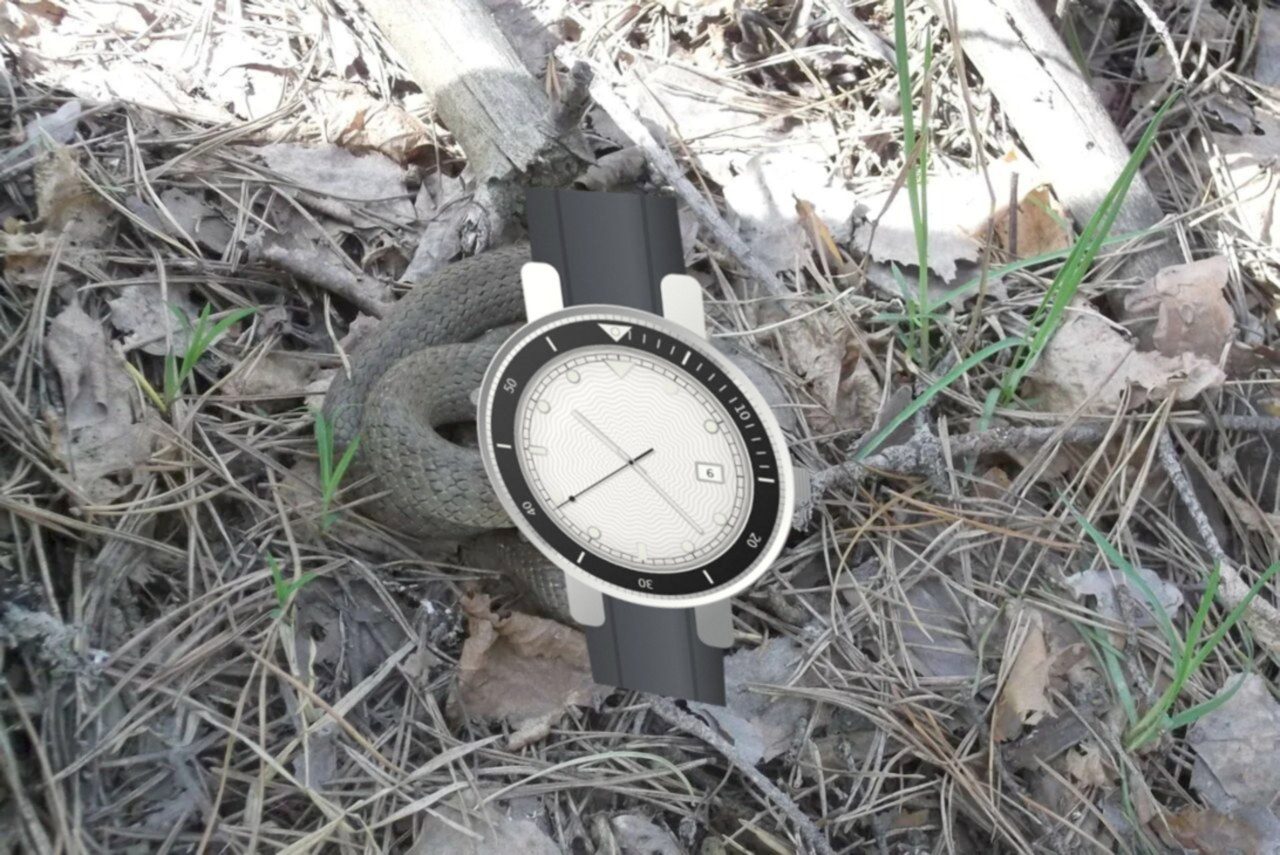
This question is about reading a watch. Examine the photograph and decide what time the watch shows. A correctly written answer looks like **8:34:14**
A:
**10:22:39**
